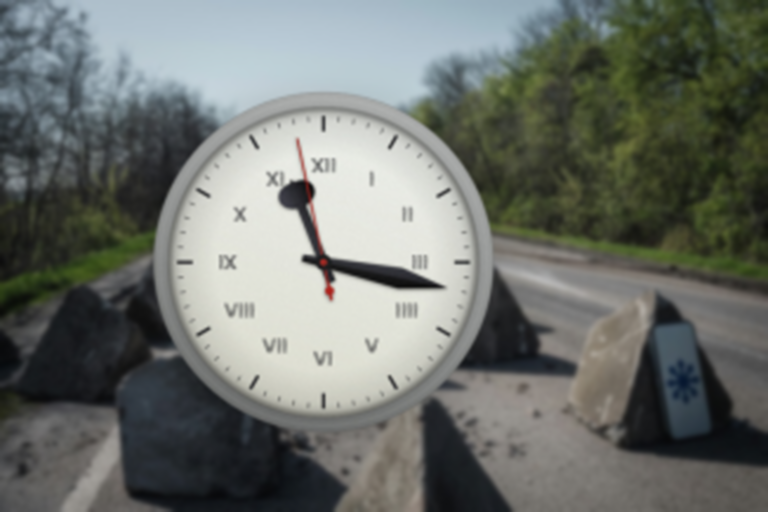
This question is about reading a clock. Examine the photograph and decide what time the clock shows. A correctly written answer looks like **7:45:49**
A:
**11:16:58**
